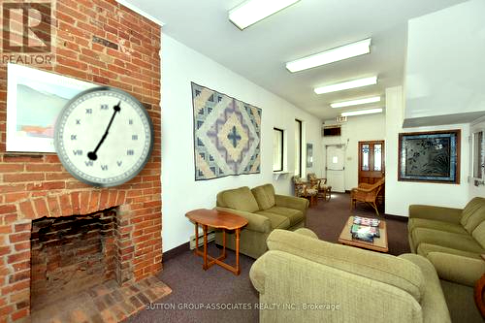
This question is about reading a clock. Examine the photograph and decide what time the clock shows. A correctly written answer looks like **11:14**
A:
**7:04**
